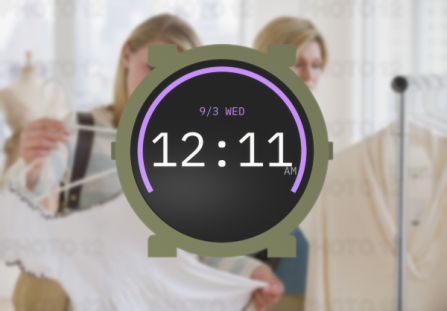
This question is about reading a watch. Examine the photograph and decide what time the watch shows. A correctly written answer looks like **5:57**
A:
**12:11**
